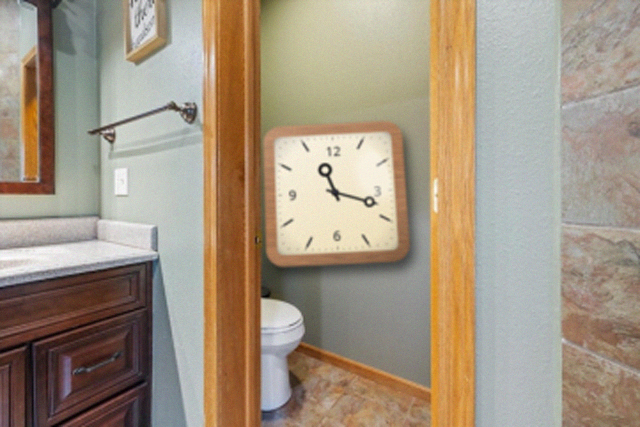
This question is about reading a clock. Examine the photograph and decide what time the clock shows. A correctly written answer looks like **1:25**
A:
**11:18**
